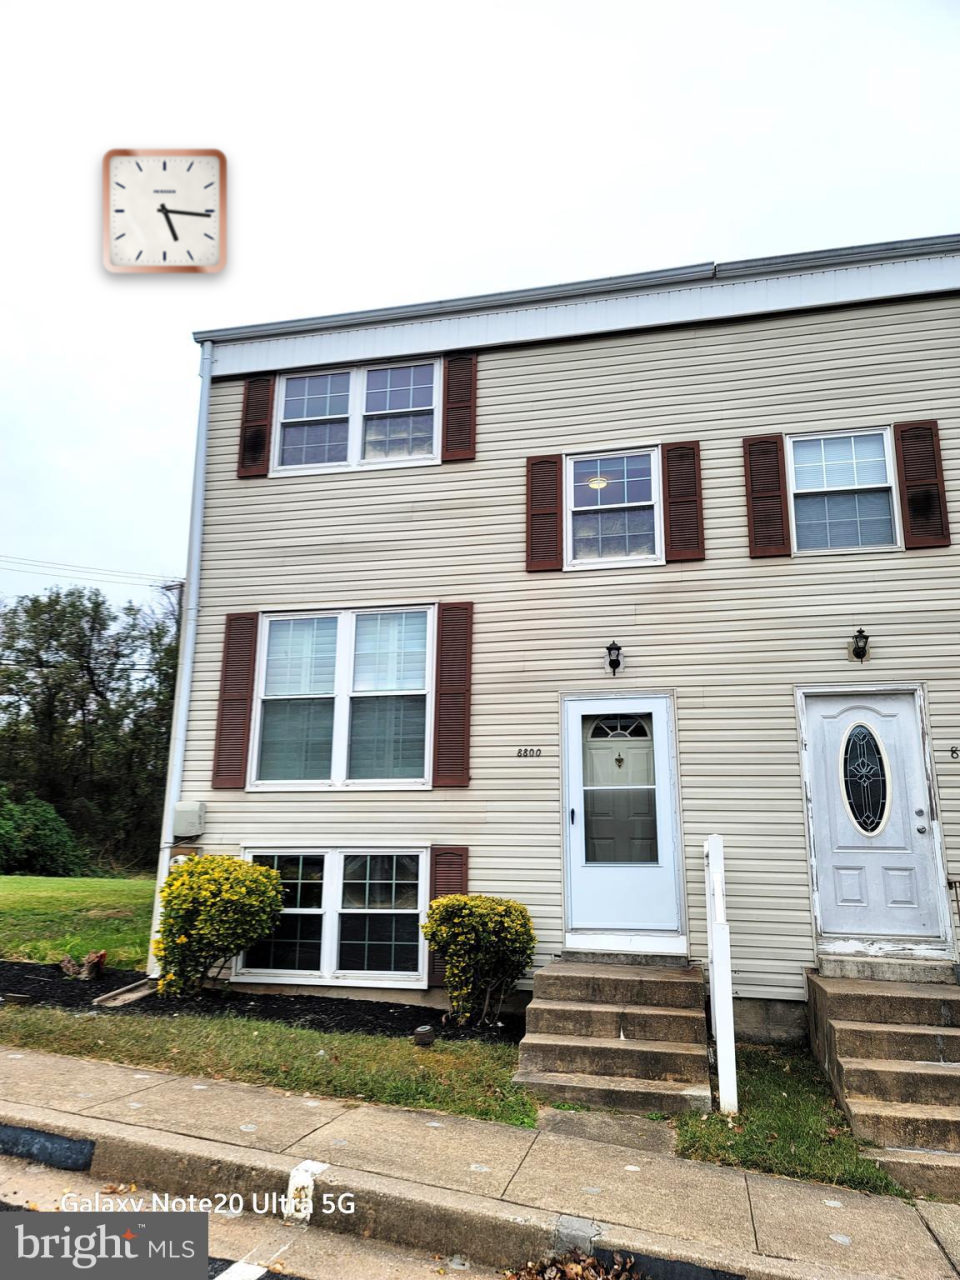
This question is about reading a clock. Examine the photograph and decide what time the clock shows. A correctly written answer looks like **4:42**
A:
**5:16**
